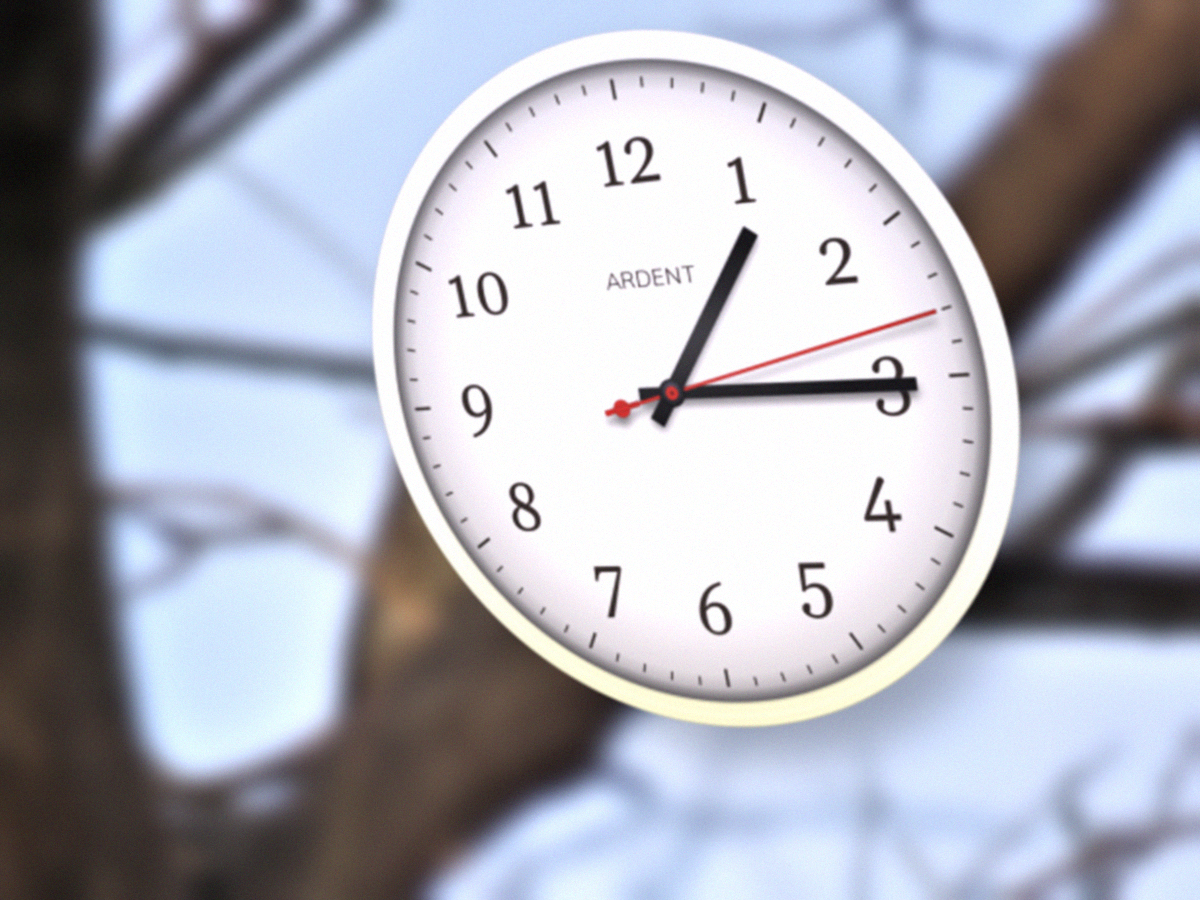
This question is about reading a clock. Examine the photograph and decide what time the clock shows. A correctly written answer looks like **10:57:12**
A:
**1:15:13**
